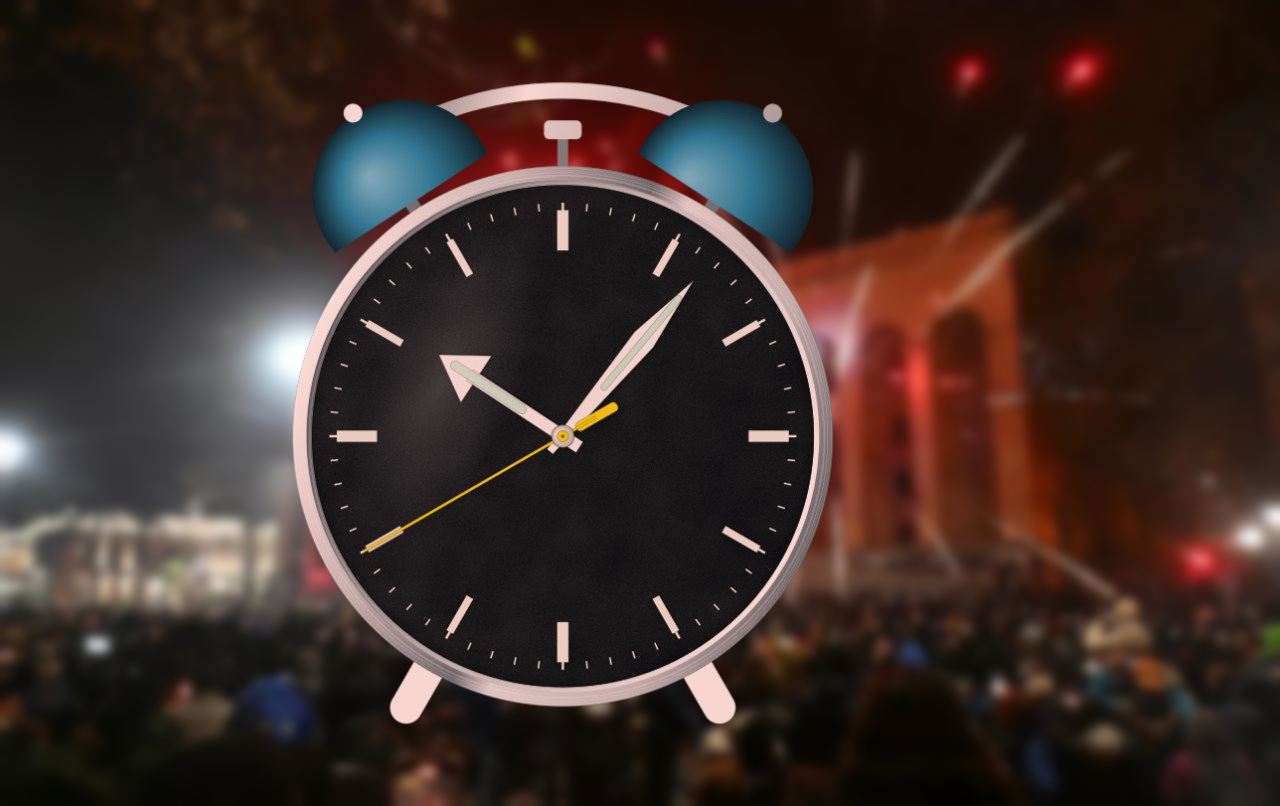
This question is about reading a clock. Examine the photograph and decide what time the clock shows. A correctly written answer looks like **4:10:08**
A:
**10:06:40**
